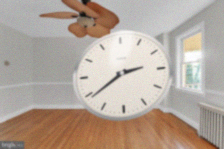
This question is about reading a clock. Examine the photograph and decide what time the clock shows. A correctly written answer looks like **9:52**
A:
**2:39**
